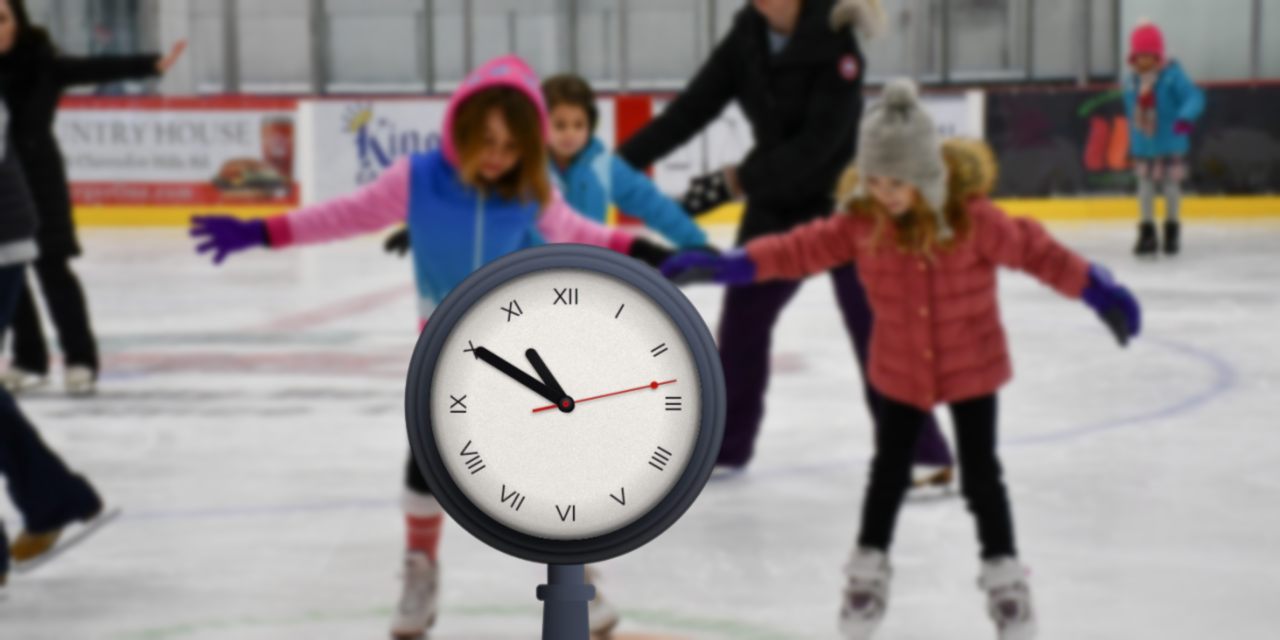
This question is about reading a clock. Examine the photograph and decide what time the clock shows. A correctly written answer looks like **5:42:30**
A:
**10:50:13**
